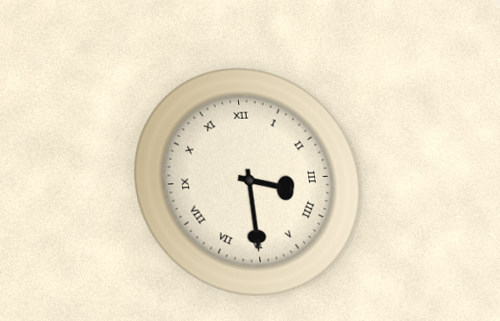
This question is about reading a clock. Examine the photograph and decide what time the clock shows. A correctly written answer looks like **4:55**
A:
**3:30**
